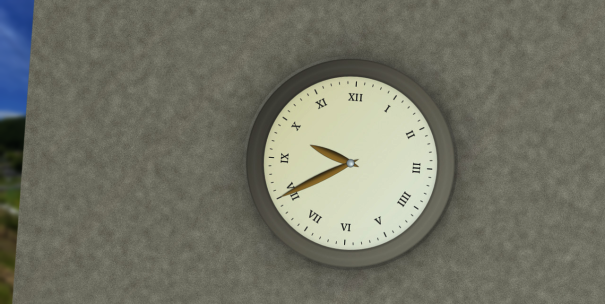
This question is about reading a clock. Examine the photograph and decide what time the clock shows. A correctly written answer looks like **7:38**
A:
**9:40**
